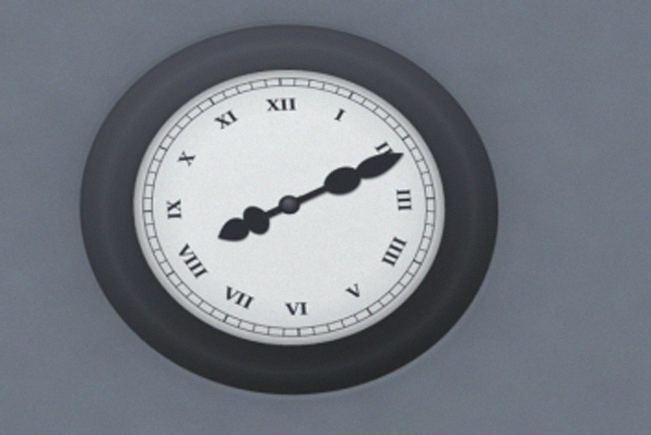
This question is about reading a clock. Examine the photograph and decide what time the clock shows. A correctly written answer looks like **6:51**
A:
**8:11**
